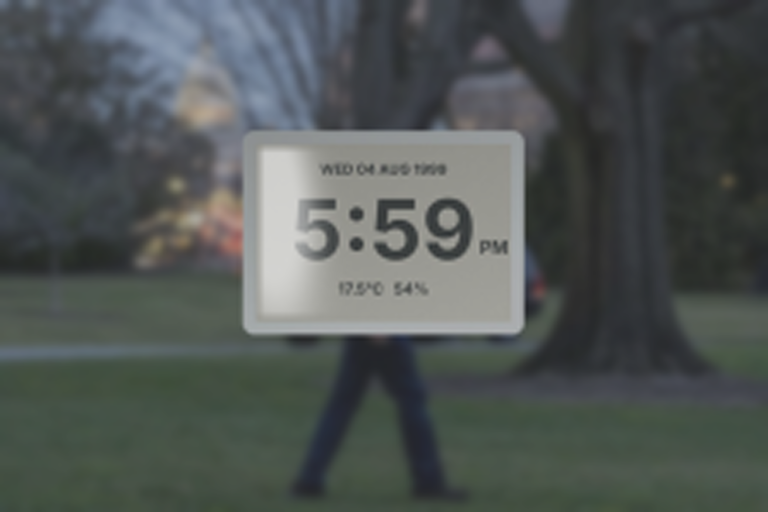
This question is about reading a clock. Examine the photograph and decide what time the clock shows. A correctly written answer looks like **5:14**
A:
**5:59**
